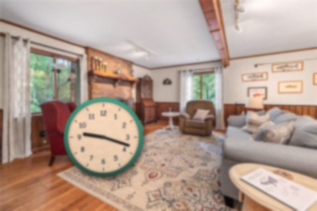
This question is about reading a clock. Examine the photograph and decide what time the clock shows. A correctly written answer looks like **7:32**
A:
**9:18**
